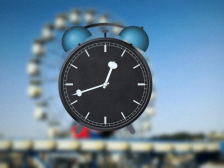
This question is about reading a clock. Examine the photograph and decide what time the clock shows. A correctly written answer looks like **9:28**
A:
**12:42**
